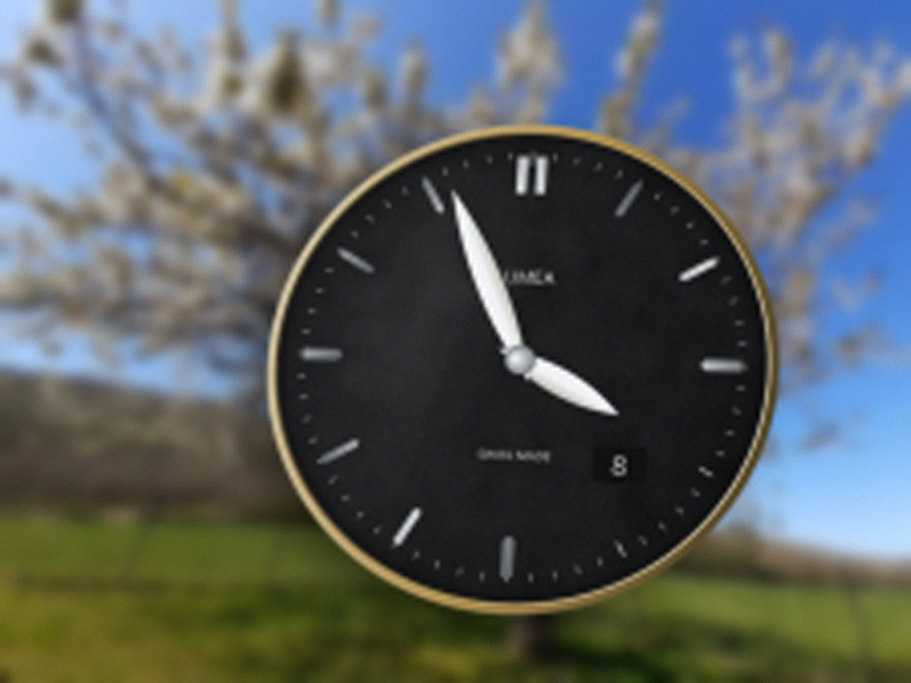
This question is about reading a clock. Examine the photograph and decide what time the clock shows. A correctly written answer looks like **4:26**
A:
**3:56**
